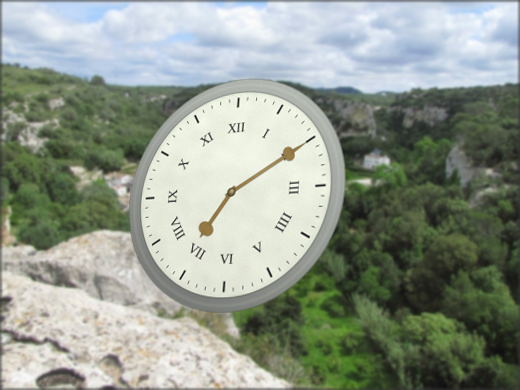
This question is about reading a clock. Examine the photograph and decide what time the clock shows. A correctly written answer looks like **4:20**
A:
**7:10**
